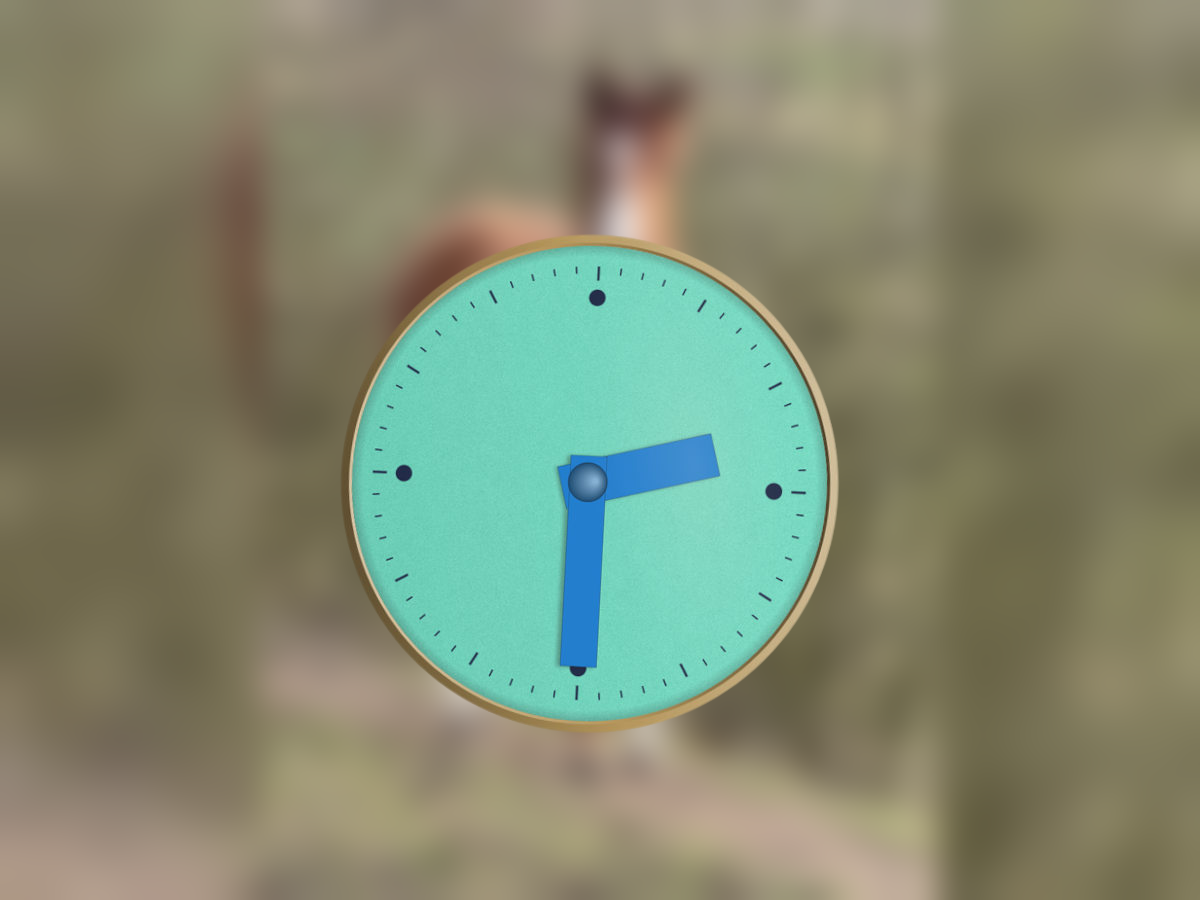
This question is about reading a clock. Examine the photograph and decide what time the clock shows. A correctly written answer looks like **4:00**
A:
**2:30**
